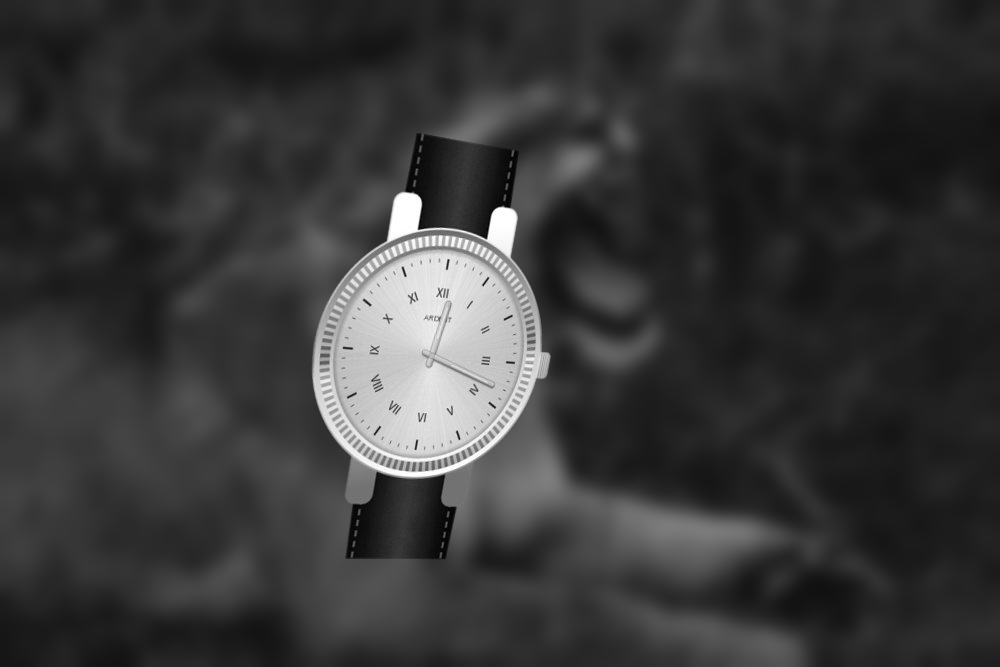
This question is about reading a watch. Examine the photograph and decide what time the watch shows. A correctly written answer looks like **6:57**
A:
**12:18**
